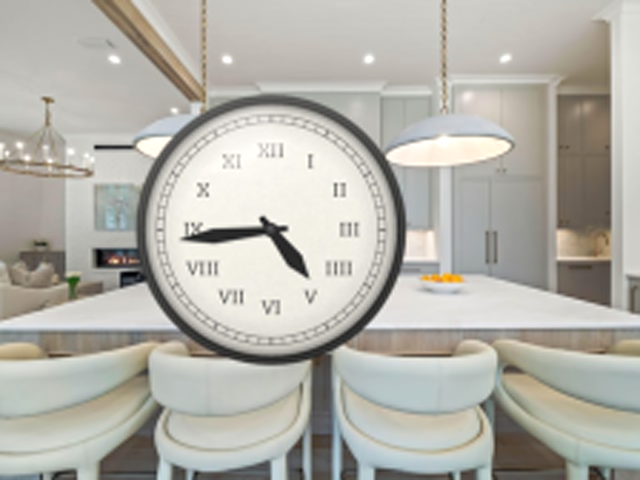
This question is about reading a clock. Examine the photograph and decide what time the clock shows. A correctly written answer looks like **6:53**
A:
**4:44**
